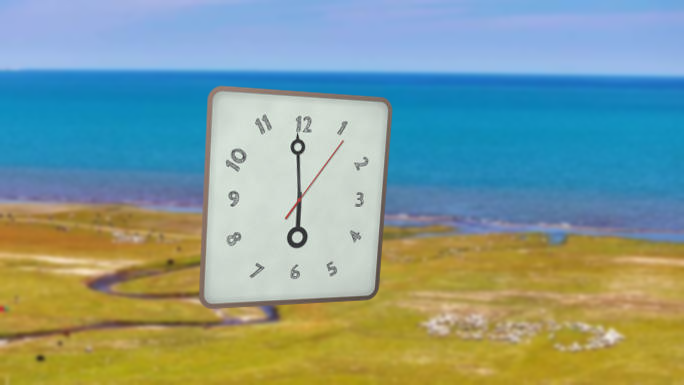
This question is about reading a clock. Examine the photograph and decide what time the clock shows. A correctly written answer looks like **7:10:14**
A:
**5:59:06**
